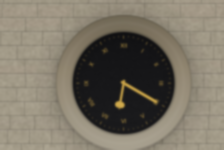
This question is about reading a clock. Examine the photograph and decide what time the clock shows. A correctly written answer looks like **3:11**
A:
**6:20**
